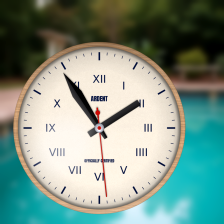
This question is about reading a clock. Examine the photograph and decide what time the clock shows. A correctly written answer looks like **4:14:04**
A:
**1:54:29**
